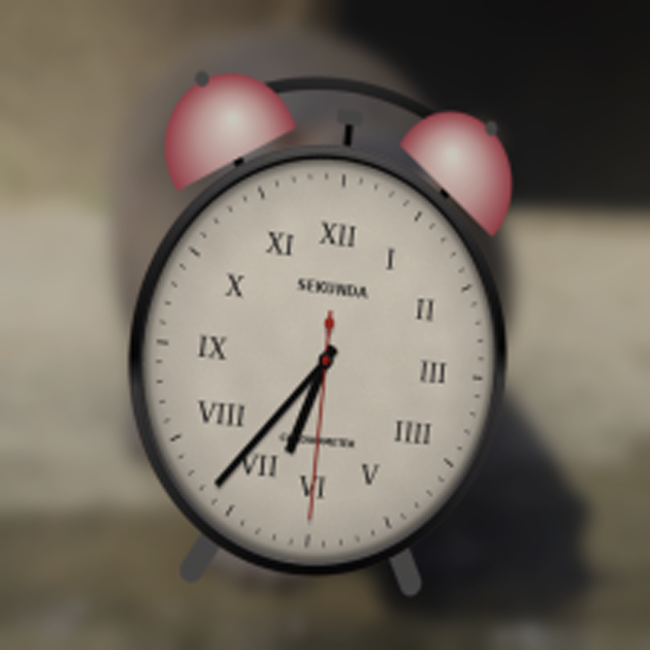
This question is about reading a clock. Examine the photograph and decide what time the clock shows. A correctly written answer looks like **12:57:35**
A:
**6:36:30**
